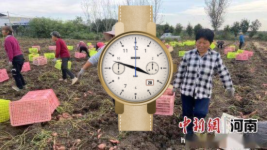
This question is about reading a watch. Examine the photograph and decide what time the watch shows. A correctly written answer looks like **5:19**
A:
**3:48**
